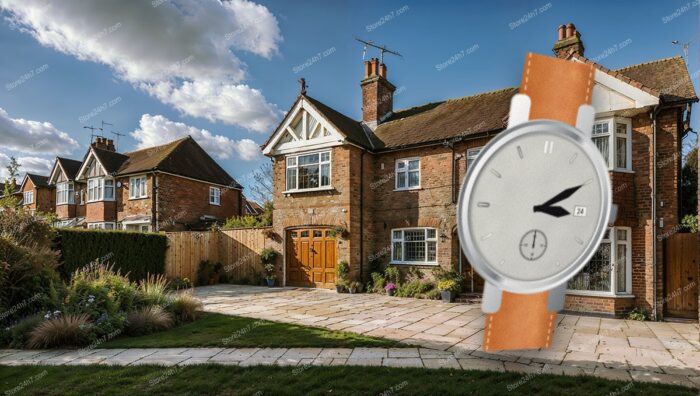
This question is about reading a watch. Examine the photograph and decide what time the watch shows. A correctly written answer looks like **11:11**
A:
**3:10**
